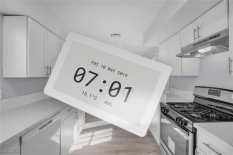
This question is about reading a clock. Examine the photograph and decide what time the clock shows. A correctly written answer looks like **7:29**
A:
**7:01**
